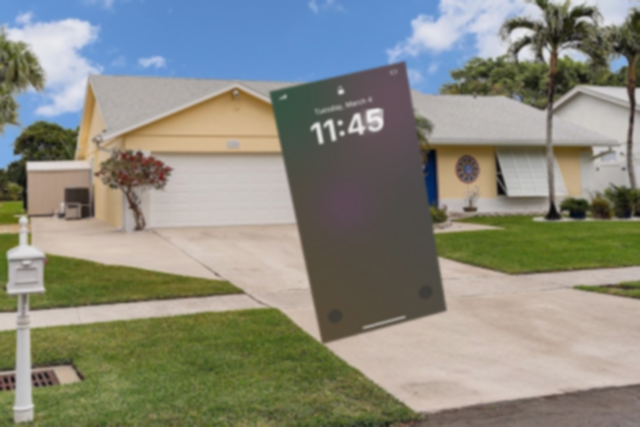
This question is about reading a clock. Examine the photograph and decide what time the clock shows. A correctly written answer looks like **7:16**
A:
**11:45**
